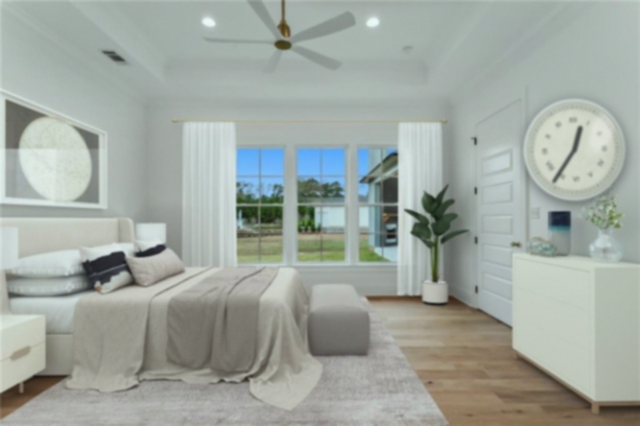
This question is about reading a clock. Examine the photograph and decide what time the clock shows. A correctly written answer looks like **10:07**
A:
**12:36**
